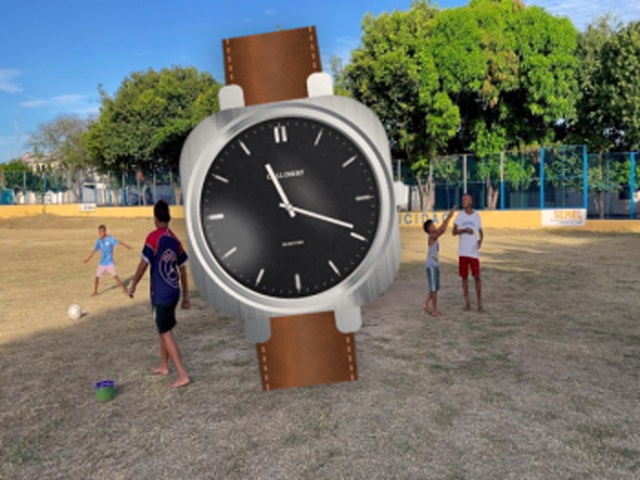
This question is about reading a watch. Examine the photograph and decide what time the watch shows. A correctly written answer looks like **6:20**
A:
**11:19**
